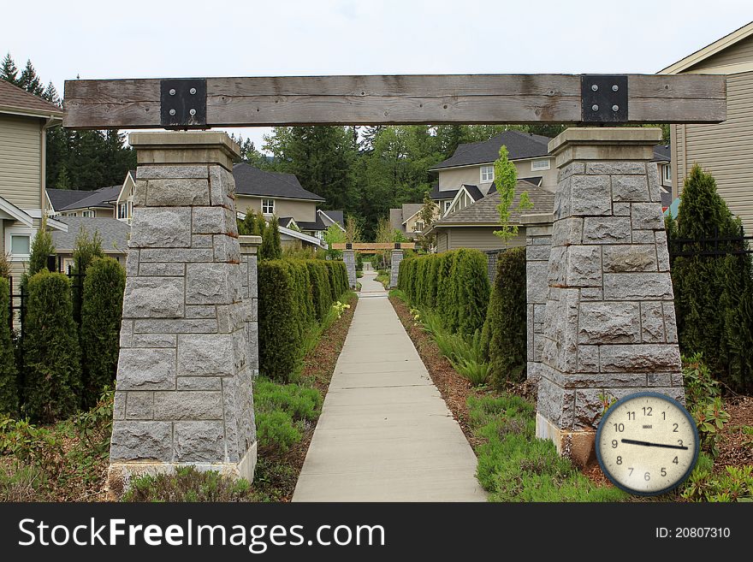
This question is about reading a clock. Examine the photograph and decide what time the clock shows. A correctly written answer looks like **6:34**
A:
**9:16**
